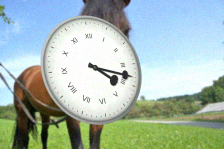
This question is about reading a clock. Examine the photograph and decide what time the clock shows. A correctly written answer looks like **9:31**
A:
**4:18**
